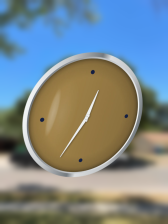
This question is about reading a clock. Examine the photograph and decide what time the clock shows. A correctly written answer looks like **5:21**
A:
**12:35**
